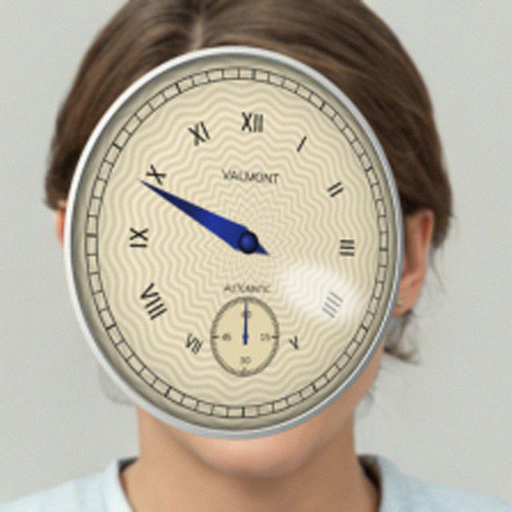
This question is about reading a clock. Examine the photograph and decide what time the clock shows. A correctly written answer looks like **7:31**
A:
**9:49**
